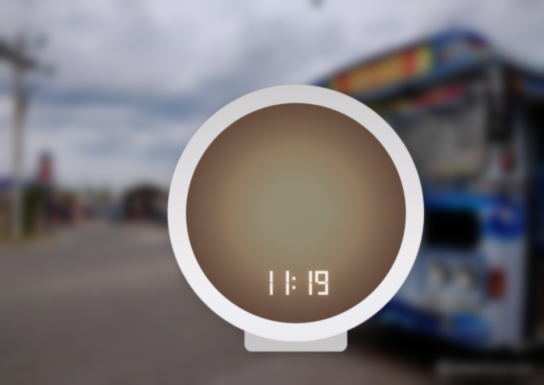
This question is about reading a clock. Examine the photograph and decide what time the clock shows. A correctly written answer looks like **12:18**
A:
**11:19**
